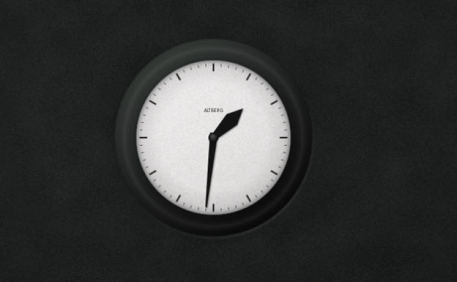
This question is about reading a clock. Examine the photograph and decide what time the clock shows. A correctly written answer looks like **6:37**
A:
**1:31**
